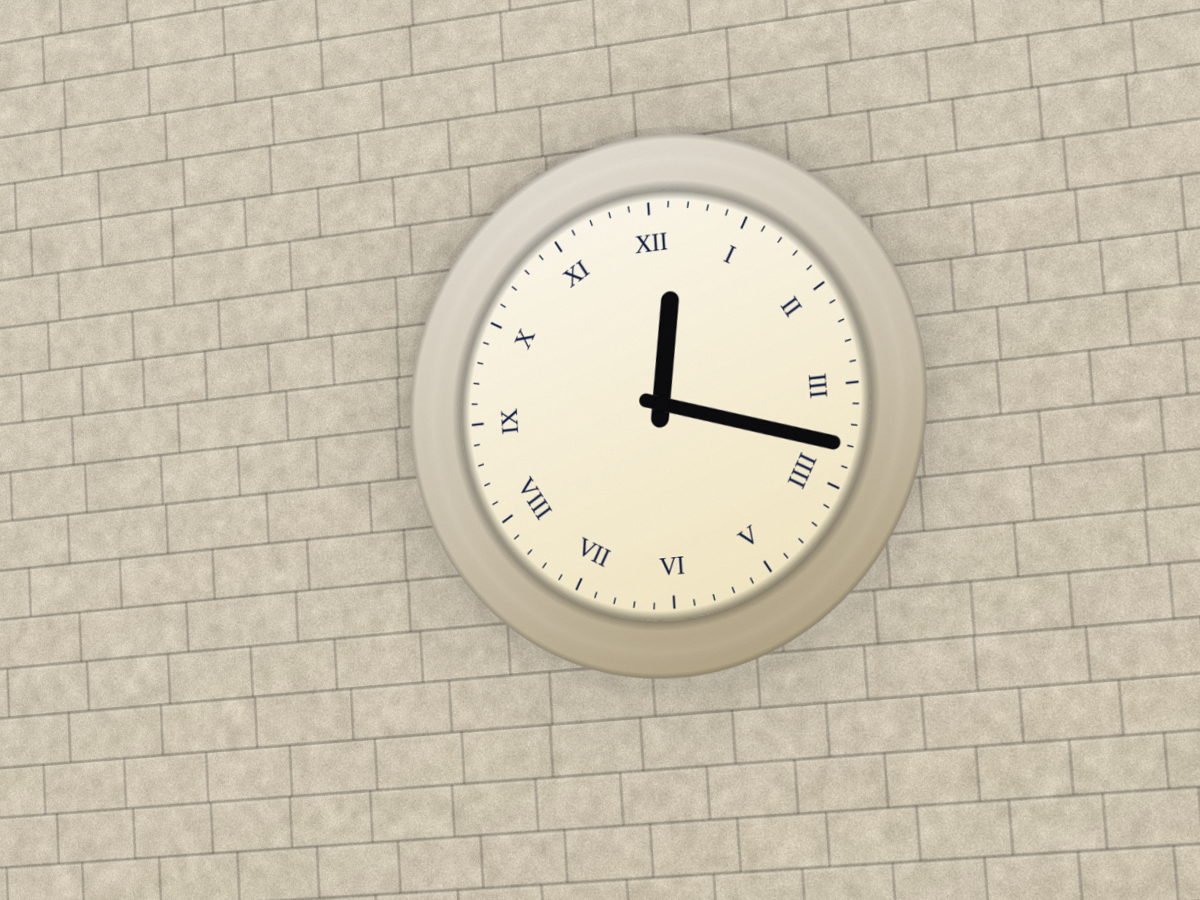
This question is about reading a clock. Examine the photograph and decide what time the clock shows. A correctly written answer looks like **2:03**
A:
**12:18**
